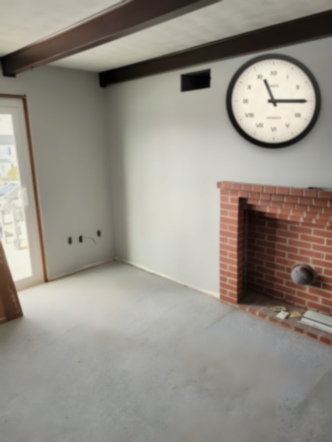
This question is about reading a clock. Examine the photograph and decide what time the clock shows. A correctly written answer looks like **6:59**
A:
**11:15**
